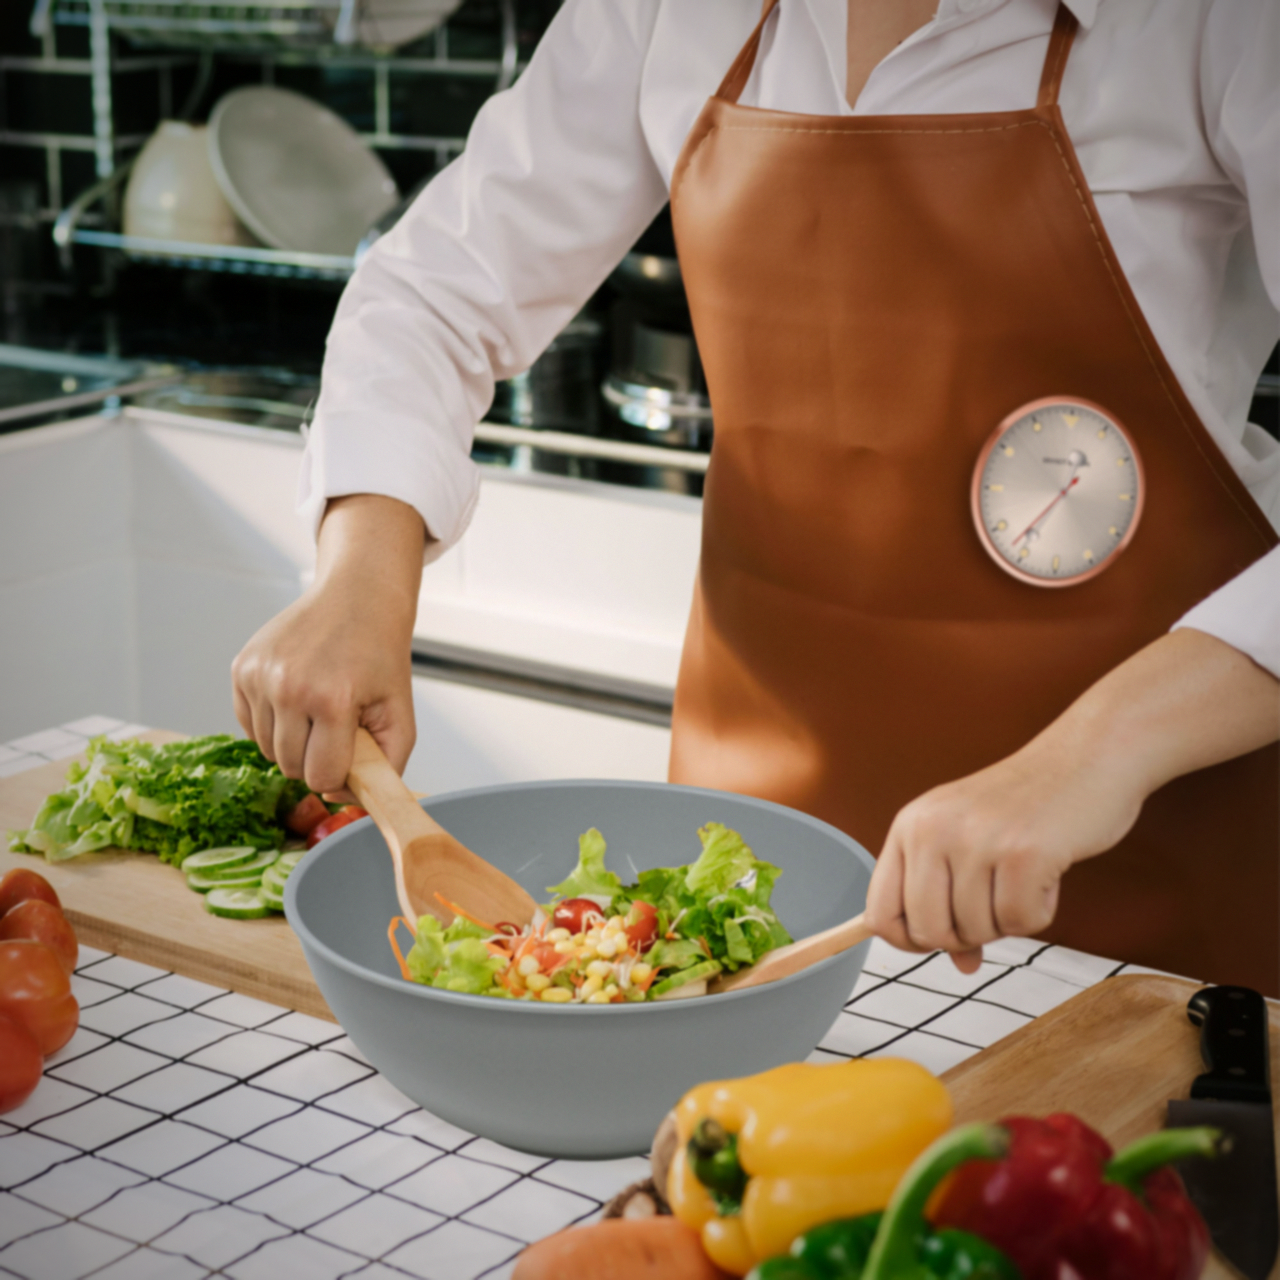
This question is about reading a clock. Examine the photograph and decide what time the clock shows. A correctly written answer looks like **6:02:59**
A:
**12:35:37**
